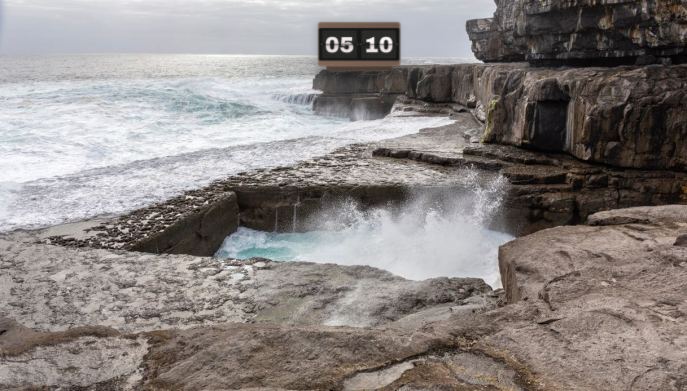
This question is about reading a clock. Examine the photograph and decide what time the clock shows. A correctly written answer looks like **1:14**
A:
**5:10**
